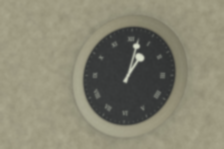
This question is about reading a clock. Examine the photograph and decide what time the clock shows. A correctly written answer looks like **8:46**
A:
**1:02**
